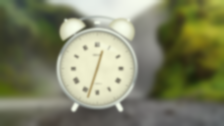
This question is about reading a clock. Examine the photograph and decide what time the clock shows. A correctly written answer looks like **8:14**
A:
**12:33**
